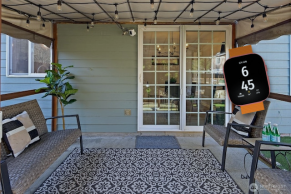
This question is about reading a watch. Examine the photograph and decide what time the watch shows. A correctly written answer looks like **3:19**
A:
**6:45**
